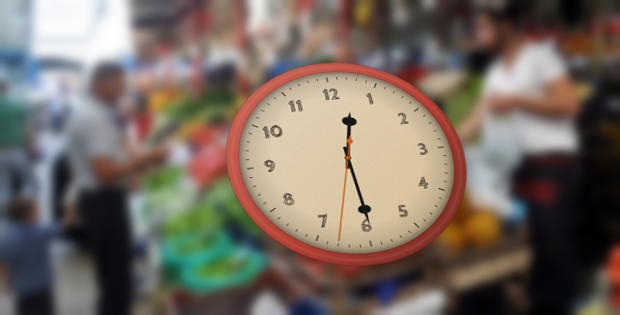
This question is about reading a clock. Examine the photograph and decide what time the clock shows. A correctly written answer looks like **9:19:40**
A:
**12:29:33**
